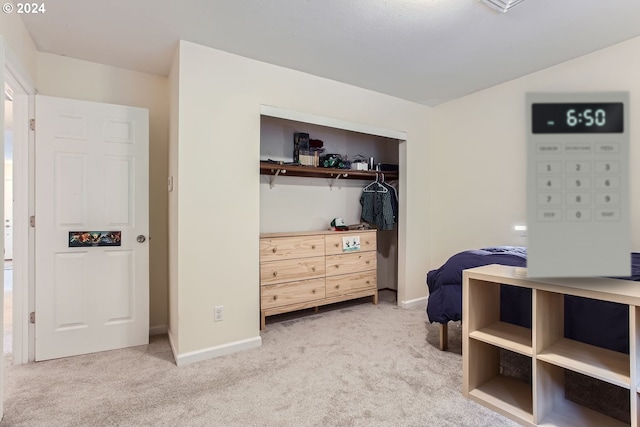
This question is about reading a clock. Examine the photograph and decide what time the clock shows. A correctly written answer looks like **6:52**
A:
**6:50**
